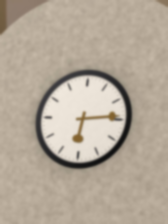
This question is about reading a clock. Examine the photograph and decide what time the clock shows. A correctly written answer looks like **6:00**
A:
**6:14**
